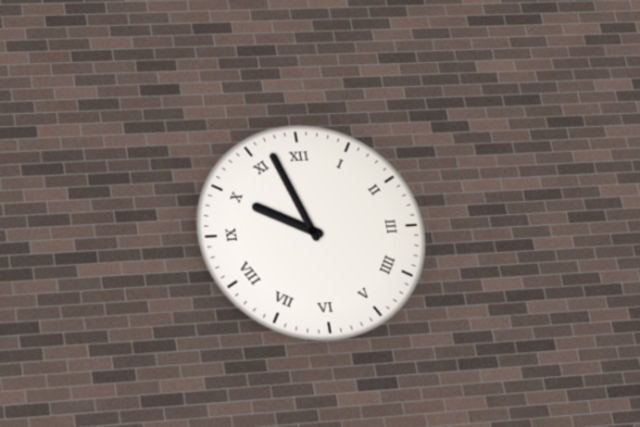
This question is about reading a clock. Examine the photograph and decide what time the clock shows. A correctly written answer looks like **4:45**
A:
**9:57**
